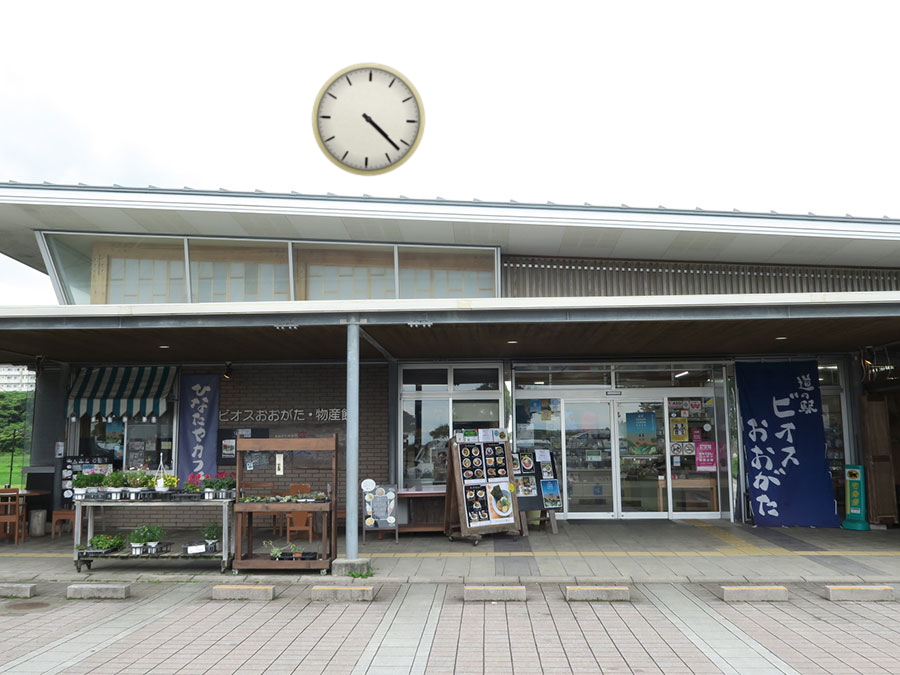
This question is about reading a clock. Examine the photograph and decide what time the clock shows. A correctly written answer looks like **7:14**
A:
**4:22**
